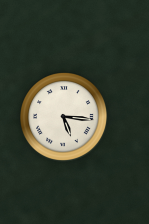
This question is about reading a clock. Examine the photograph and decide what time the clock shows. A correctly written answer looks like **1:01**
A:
**5:16**
